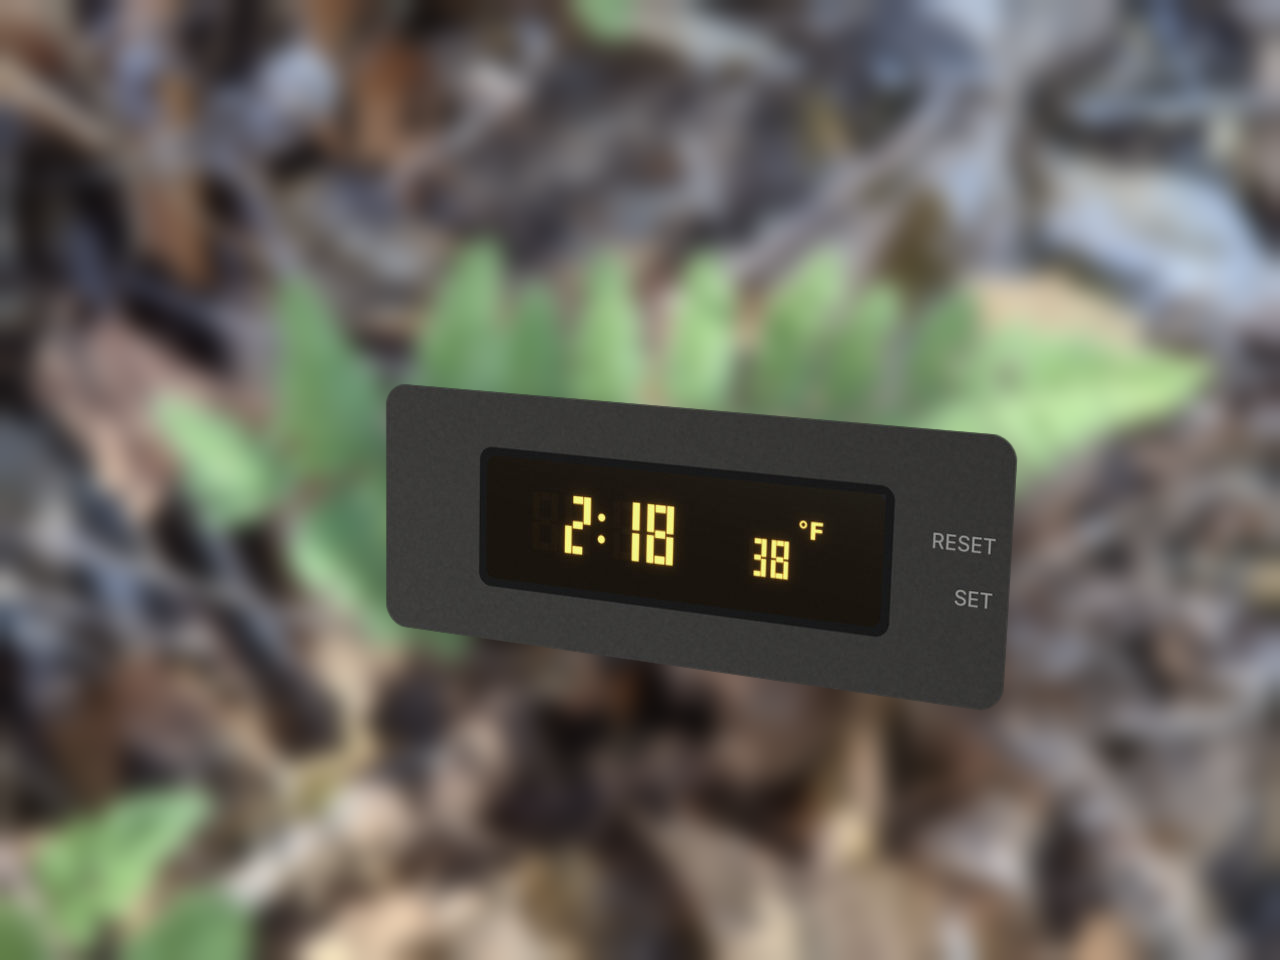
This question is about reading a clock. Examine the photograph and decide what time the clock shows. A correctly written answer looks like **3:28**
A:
**2:18**
